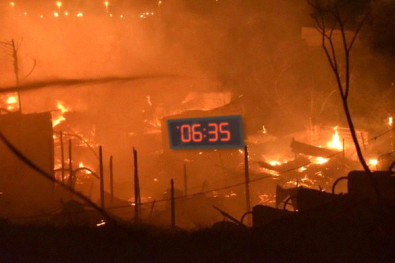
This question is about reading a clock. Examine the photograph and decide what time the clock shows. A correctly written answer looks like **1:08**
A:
**6:35**
